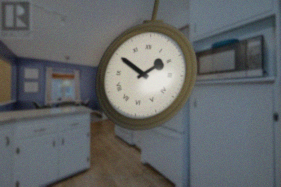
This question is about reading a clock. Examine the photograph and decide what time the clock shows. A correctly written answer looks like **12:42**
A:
**1:50**
